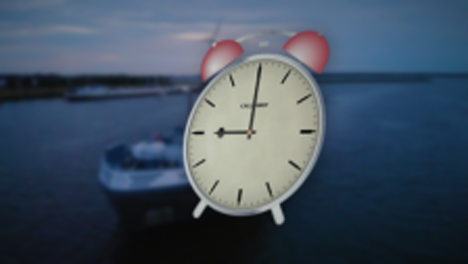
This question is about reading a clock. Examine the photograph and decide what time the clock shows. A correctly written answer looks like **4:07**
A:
**9:00**
